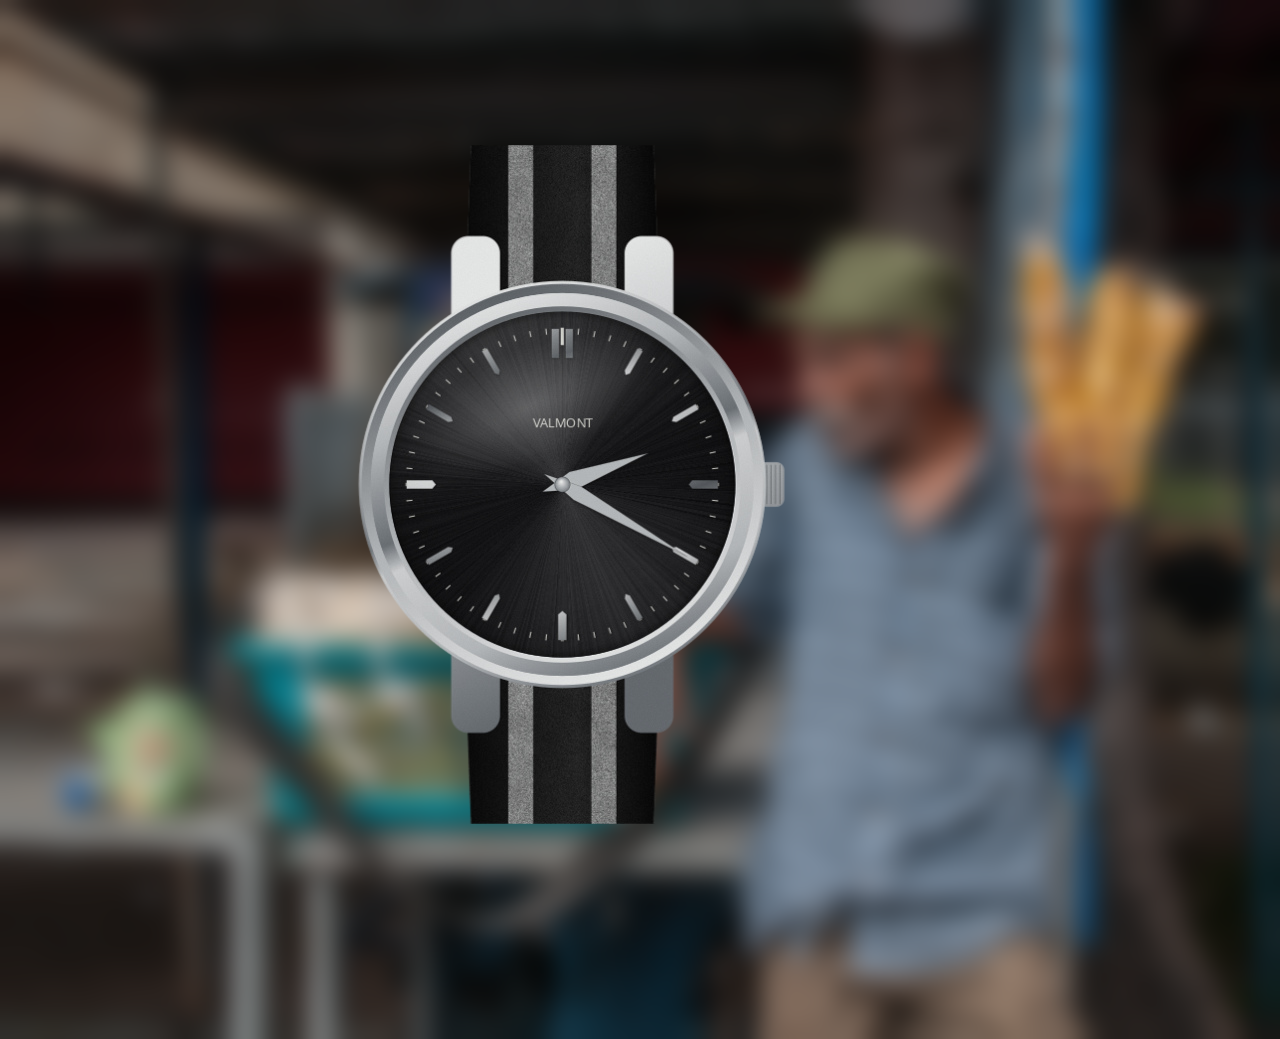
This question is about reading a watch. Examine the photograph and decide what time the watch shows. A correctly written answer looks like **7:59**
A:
**2:20**
